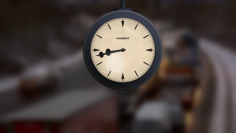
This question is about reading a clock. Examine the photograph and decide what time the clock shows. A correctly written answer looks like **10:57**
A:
**8:43**
